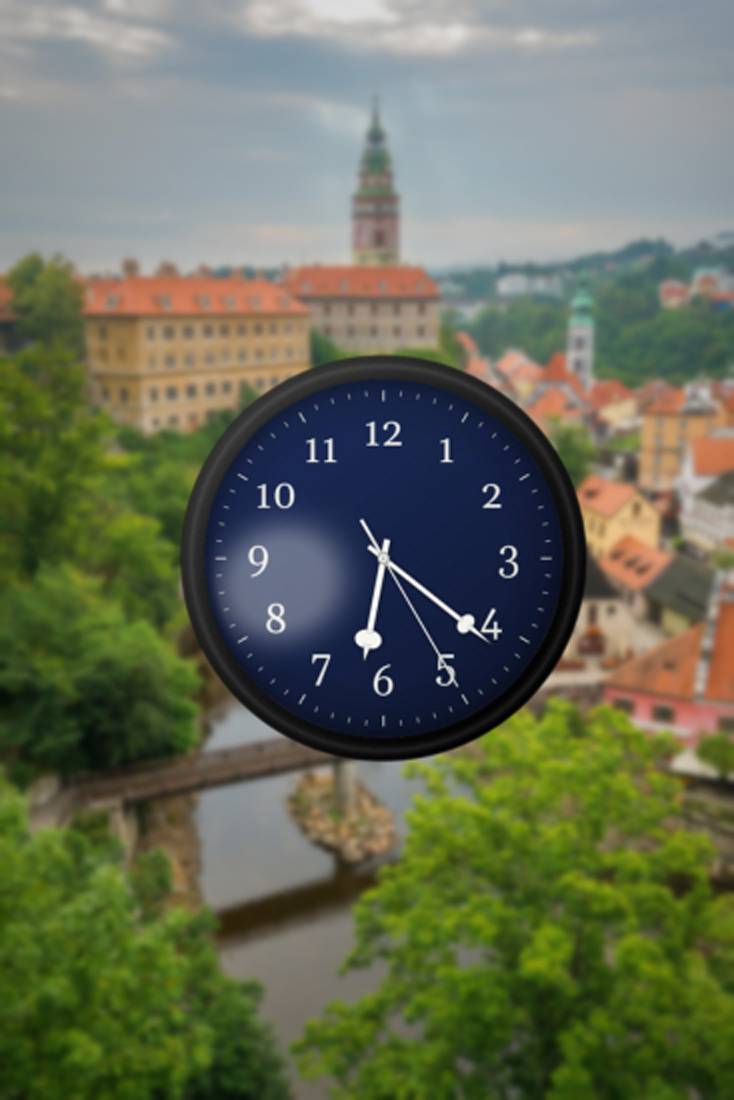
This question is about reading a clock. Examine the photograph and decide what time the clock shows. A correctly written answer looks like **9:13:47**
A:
**6:21:25**
